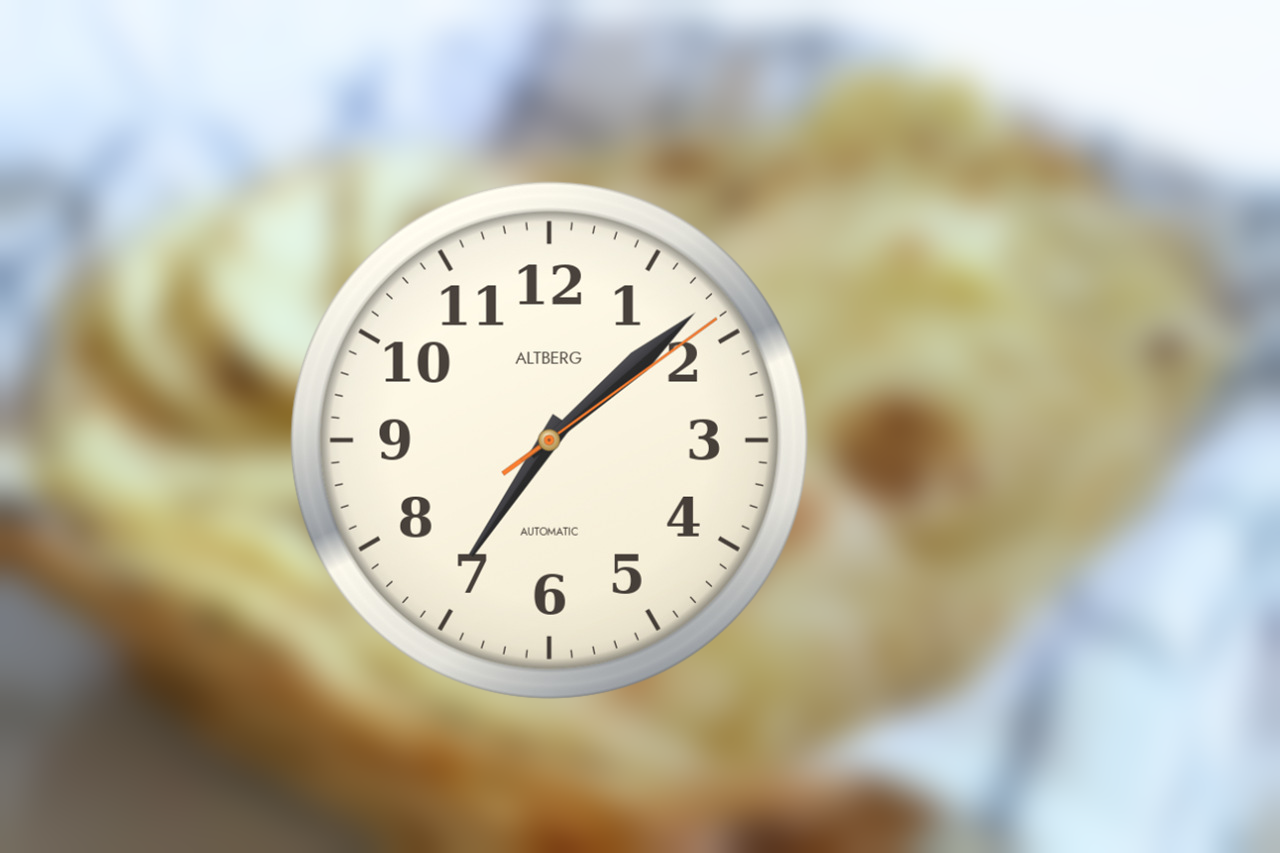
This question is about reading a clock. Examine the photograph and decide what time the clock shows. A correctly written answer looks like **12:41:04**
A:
**7:08:09**
